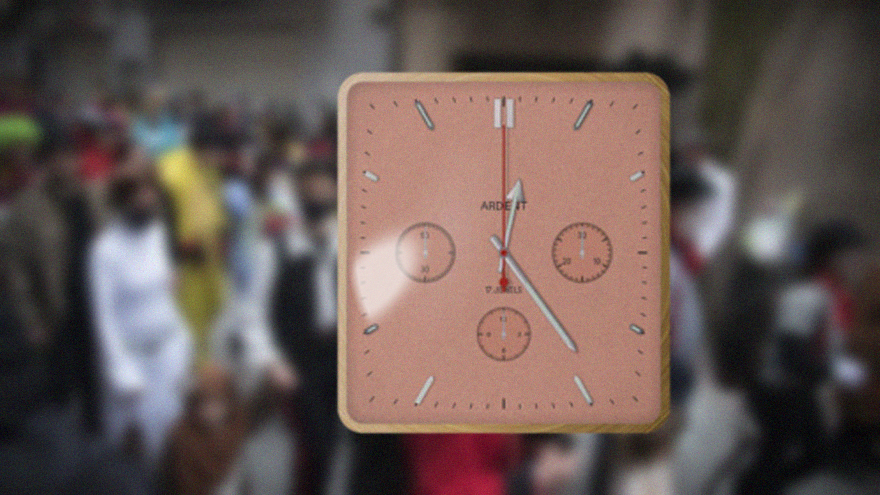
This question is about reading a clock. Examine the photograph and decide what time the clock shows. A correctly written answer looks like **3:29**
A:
**12:24**
